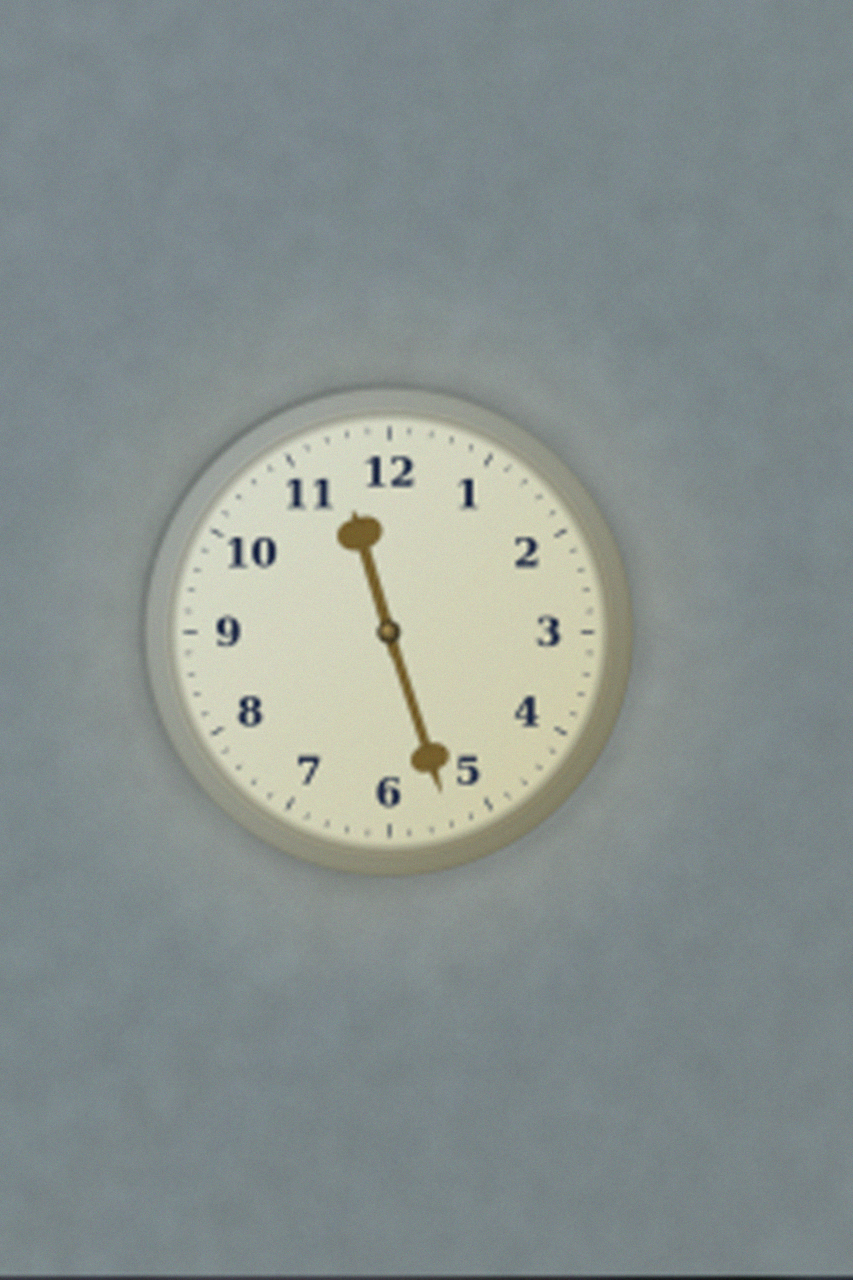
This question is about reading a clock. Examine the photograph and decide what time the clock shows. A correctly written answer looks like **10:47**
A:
**11:27**
